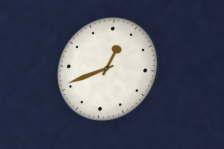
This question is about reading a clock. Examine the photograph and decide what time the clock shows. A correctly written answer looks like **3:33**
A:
**12:41**
